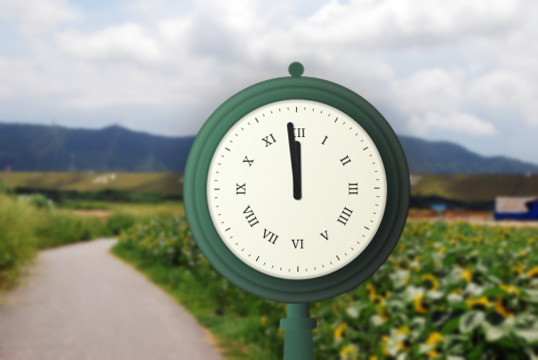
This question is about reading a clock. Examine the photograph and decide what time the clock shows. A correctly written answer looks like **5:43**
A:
**11:59**
